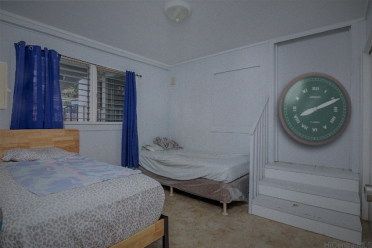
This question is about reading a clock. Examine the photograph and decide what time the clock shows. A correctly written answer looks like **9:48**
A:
**8:11**
